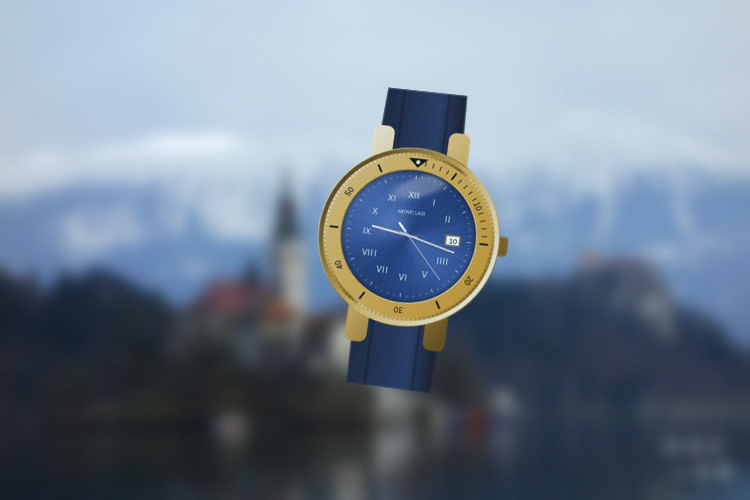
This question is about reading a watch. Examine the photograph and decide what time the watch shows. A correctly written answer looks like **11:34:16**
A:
**9:17:23**
